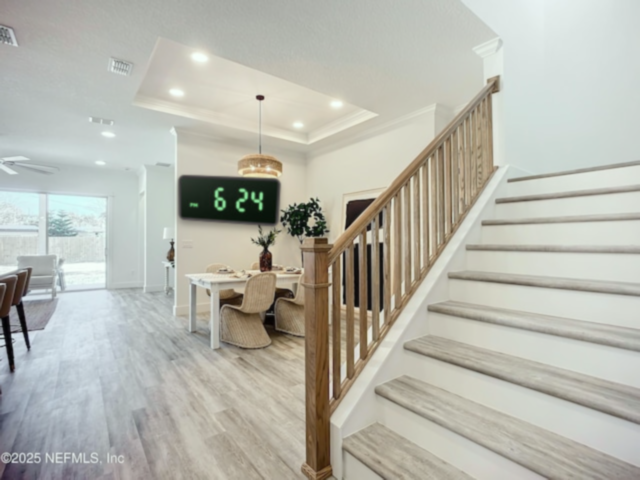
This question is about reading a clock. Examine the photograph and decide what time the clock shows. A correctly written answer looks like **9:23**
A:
**6:24**
